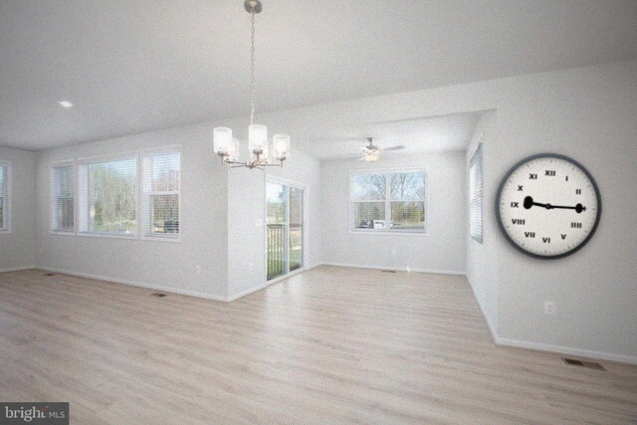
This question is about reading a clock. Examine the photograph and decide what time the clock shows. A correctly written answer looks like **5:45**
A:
**9:15**
